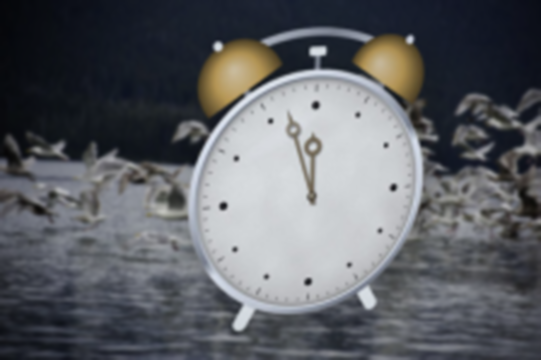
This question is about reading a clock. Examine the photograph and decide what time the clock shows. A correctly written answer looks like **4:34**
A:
**11:57**
